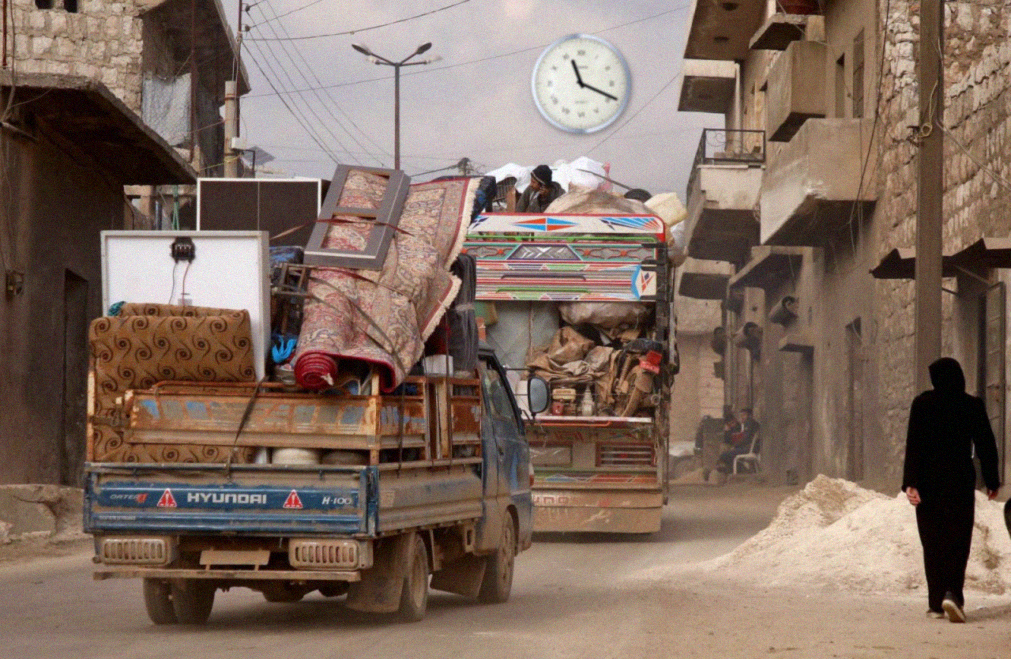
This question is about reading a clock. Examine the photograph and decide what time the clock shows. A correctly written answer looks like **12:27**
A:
**11:19**
